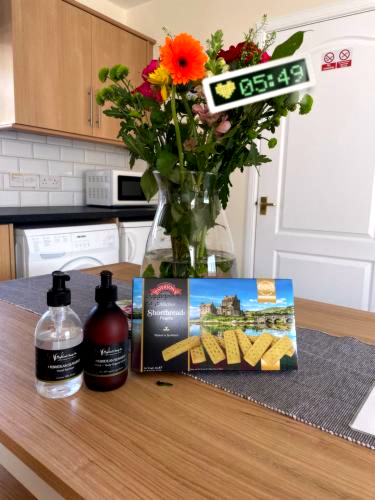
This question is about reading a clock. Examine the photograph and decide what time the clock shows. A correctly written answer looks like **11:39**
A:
**5:49**
